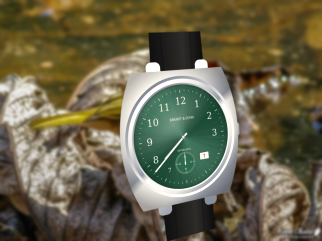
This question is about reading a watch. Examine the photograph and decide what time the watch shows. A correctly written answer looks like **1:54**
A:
**7:38**
